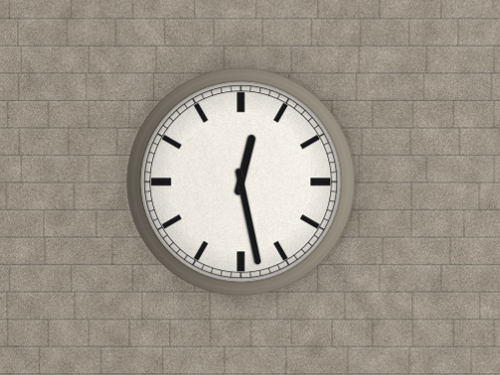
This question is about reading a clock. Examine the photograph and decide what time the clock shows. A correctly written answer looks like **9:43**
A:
**12:28**
